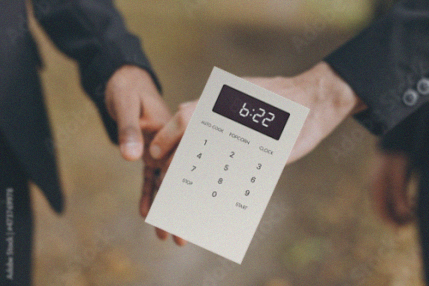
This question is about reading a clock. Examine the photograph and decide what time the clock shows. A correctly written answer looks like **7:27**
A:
**6:22**
